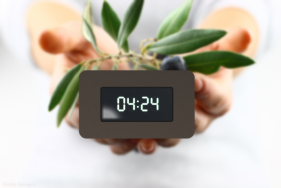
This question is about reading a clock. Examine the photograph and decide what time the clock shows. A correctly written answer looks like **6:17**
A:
**4:24**
